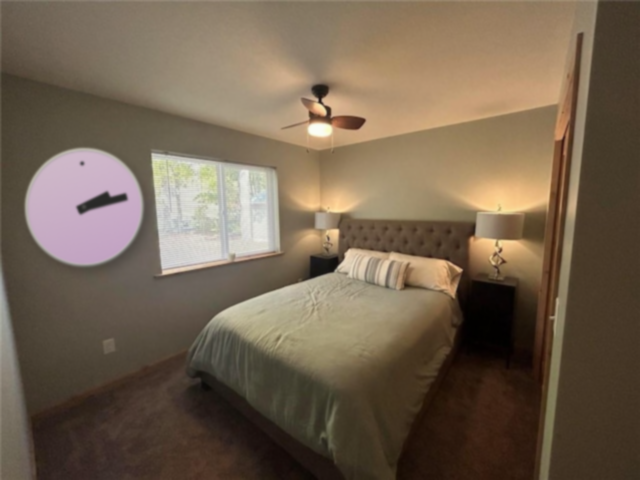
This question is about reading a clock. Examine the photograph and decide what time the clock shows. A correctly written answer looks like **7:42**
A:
**2:13**
